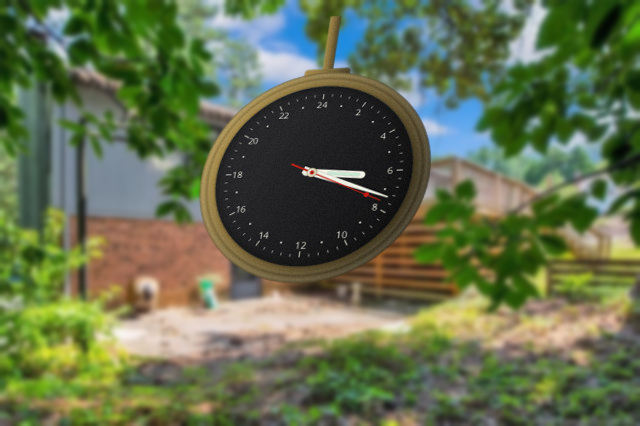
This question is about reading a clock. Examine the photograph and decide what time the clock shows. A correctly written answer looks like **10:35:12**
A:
**6:18:19**
